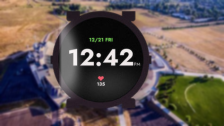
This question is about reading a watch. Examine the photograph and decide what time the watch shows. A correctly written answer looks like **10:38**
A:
**12:42**
